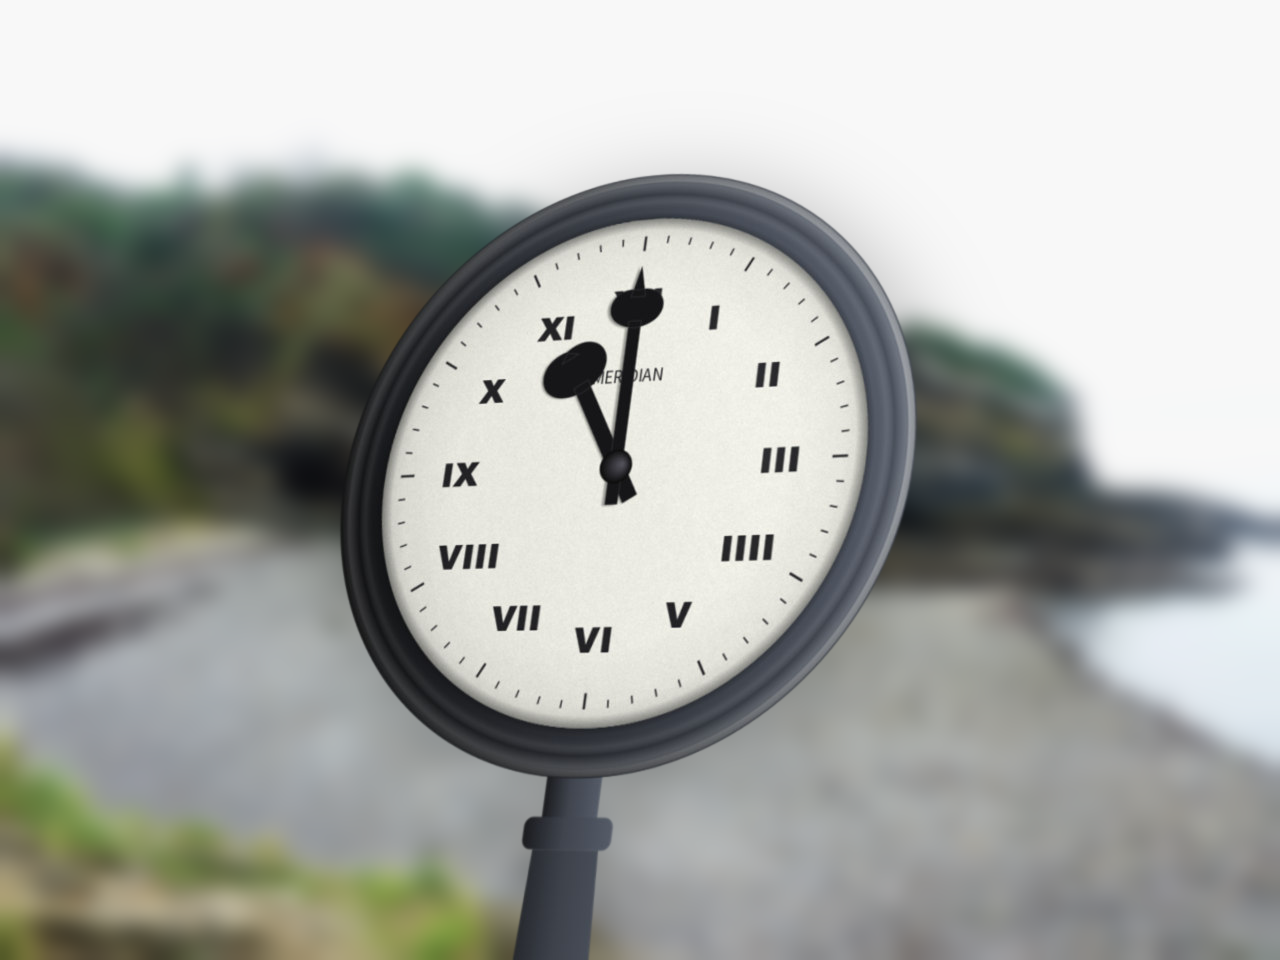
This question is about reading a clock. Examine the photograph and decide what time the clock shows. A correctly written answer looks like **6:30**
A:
**11:00**
